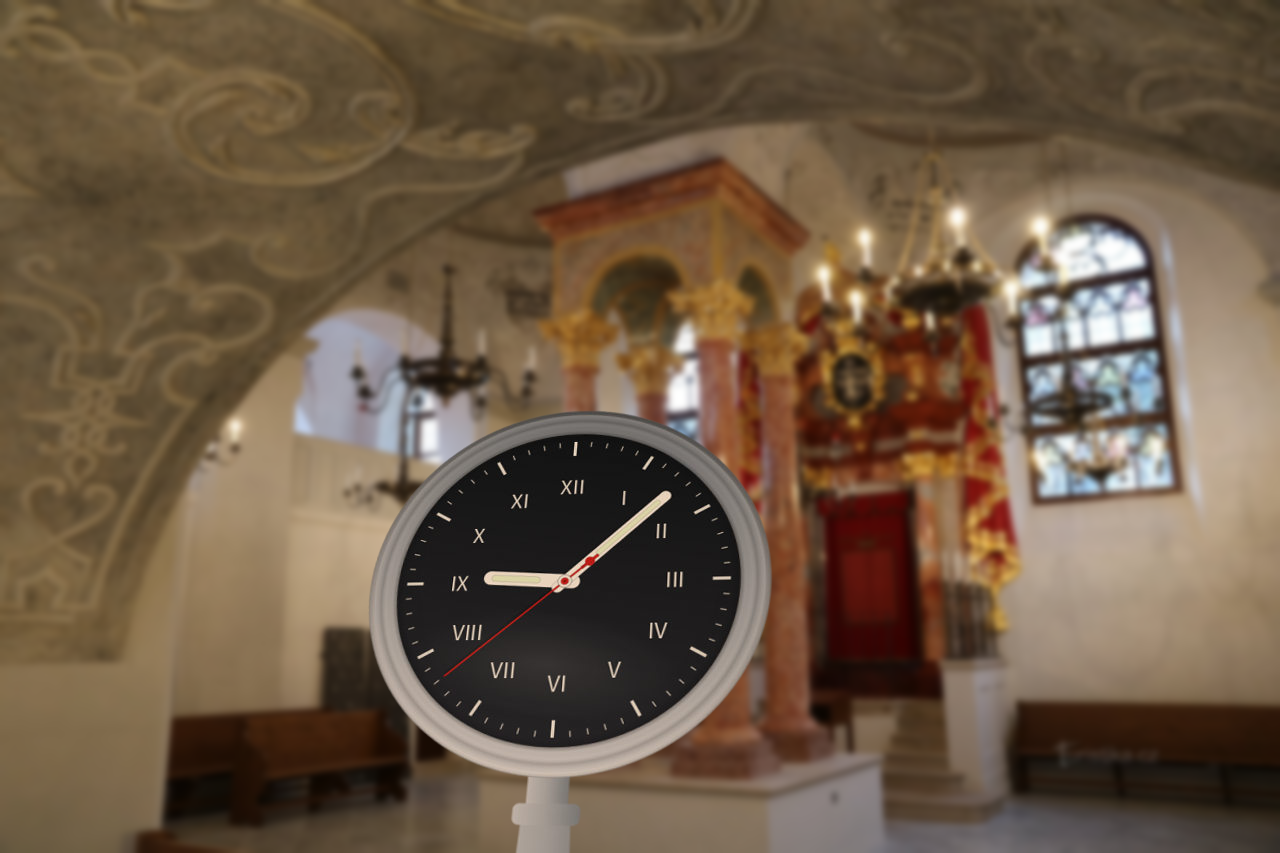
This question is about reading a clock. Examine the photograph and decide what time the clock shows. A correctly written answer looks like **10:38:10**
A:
**9:07:38**
